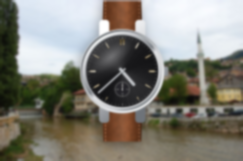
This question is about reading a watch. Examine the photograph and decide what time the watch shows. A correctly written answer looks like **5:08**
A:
**4:38**
